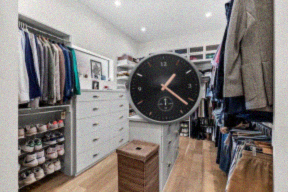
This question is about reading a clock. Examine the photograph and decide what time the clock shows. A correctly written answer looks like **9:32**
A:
**1:22**
